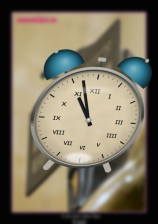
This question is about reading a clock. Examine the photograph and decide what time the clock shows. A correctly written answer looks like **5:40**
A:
**10:57**
